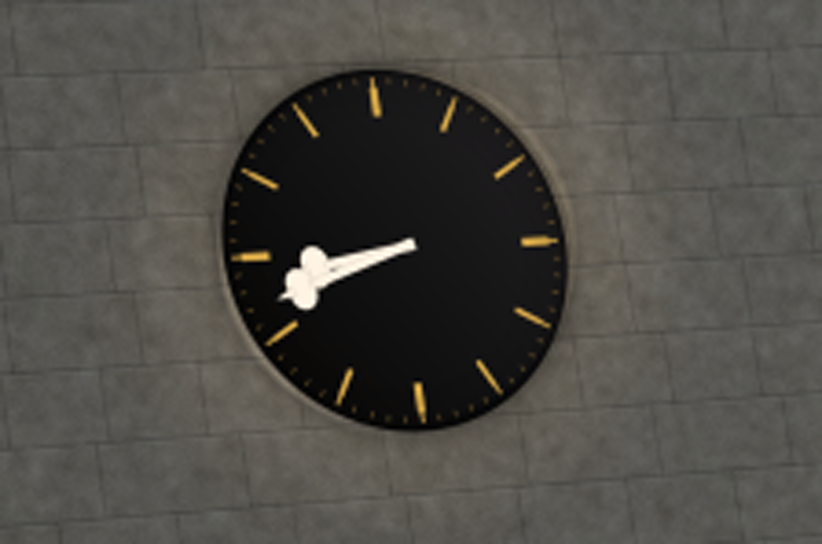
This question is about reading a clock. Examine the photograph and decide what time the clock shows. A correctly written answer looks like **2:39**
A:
**8:42**
